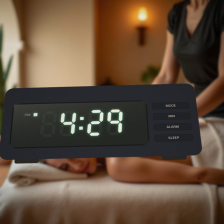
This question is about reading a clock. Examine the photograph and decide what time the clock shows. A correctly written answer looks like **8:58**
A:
**4:29**
